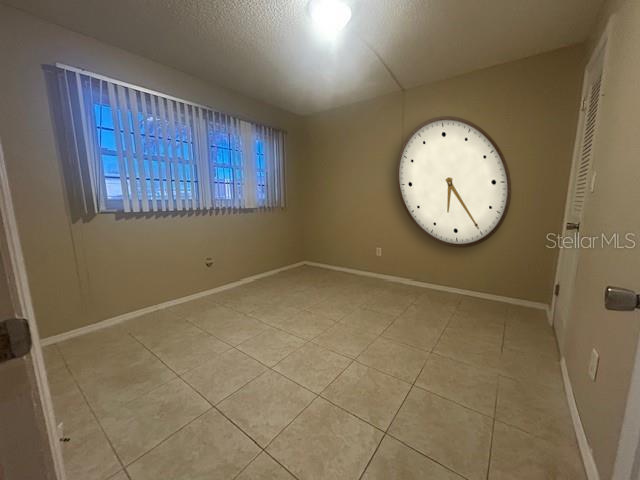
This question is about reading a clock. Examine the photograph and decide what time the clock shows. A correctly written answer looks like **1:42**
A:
**6:25**
